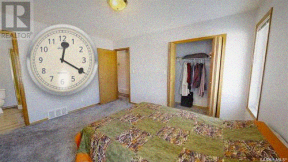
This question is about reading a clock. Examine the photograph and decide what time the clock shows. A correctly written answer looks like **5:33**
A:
**12:20**
